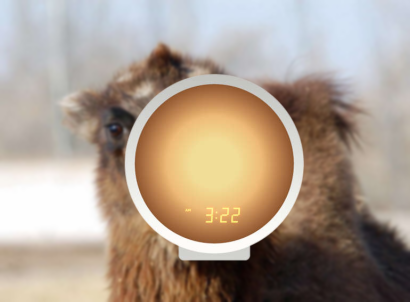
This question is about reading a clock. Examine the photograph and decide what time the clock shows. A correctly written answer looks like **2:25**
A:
**3:22**
